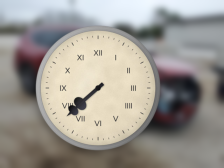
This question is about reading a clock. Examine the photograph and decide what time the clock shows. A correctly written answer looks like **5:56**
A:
**7:38**
